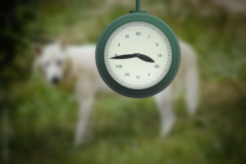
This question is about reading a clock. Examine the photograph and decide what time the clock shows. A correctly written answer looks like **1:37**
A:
**3:44**
